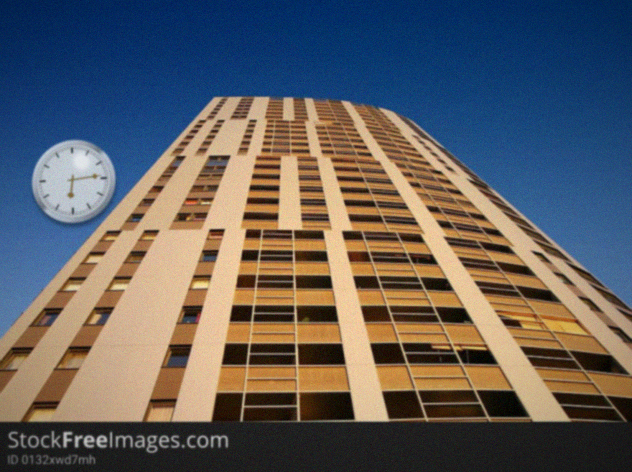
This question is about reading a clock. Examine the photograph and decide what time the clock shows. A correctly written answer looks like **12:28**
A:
**6:14**
